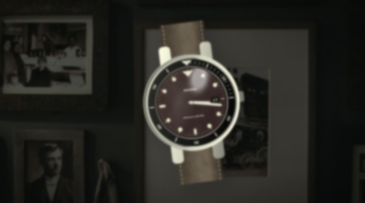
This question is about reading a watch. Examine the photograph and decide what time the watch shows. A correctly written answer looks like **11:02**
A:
**3:17**
